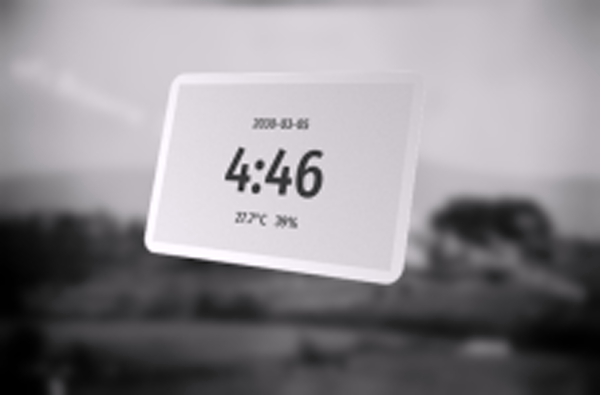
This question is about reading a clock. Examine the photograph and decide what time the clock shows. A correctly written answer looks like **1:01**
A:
**4:46**
